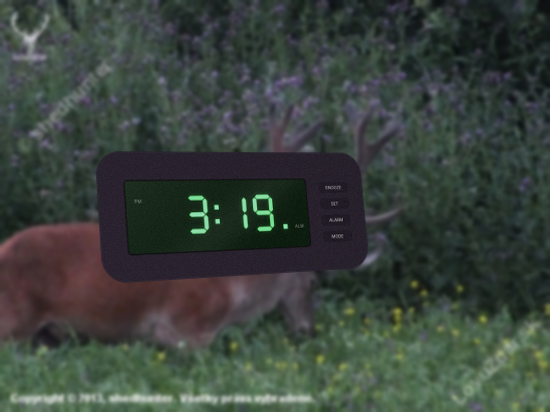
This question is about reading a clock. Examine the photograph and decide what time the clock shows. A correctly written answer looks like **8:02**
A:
**3:19**
